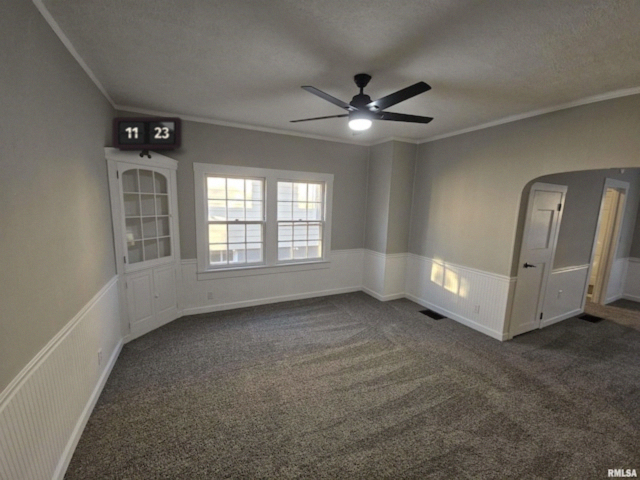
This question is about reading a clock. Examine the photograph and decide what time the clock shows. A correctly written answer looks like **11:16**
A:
**11:23**
